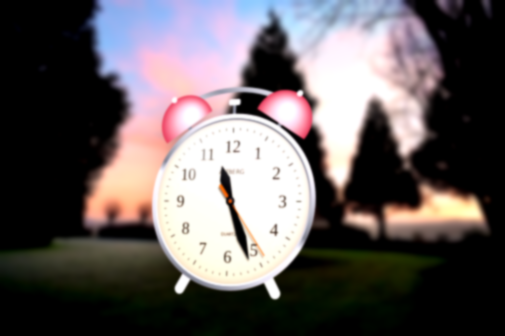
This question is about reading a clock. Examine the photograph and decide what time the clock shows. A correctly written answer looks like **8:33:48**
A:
**11:26:24**
